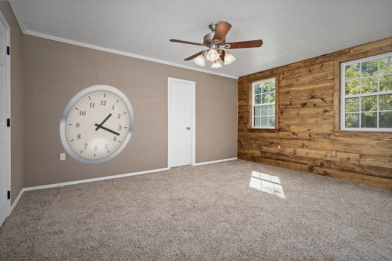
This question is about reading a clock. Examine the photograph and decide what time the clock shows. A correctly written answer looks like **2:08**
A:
**1:18**
